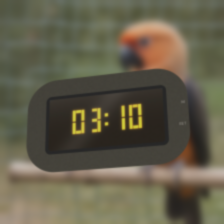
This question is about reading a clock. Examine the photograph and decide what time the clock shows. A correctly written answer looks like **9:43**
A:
**3:10**
